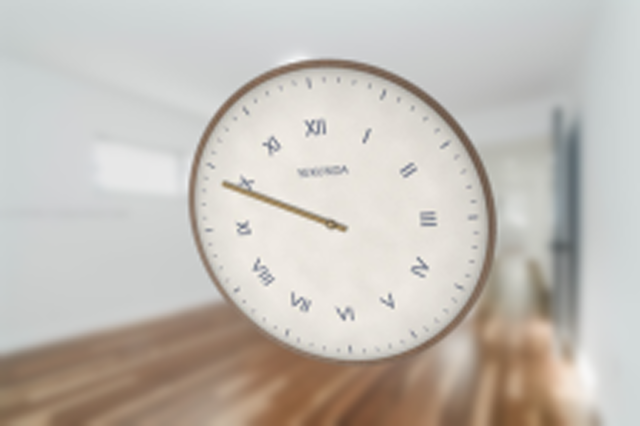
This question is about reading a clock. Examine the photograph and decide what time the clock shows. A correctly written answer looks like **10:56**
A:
**9:49**
